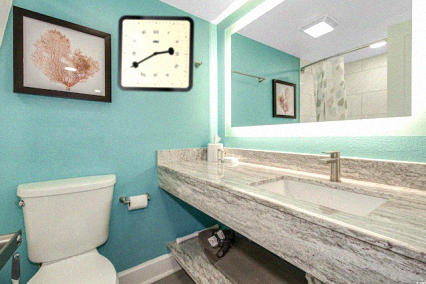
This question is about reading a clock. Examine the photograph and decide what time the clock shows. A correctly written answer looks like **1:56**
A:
**2:40**
